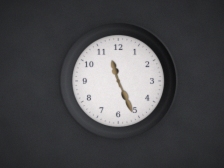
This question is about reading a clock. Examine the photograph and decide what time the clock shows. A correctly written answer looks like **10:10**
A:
**11:26**
